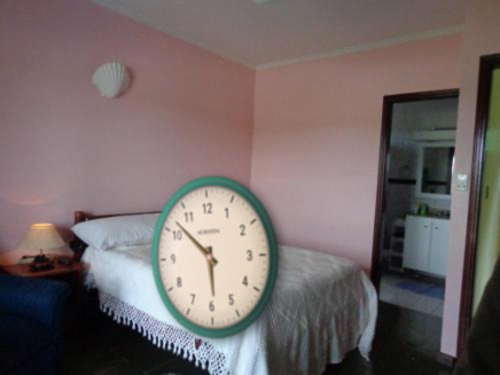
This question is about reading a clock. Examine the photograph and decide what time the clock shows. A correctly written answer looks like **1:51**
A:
**5:52**
